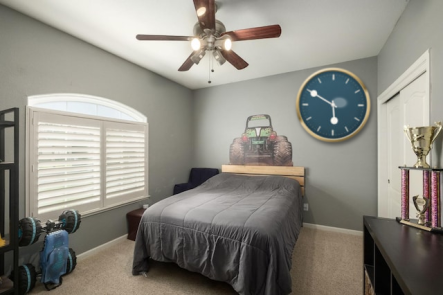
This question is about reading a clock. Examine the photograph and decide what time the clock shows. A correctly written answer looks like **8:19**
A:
**5:50**
